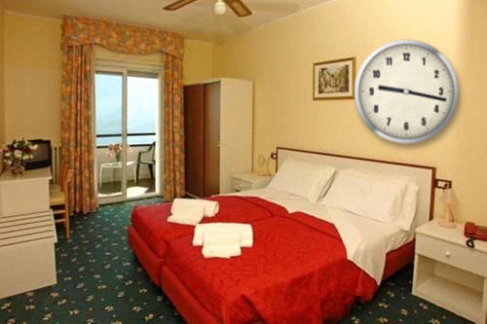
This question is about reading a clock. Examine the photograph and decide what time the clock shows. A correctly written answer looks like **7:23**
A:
**9:17**
